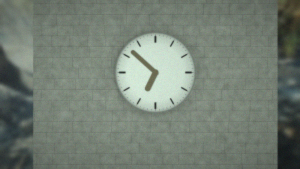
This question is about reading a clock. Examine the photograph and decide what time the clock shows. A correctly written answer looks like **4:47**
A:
**6:52**
